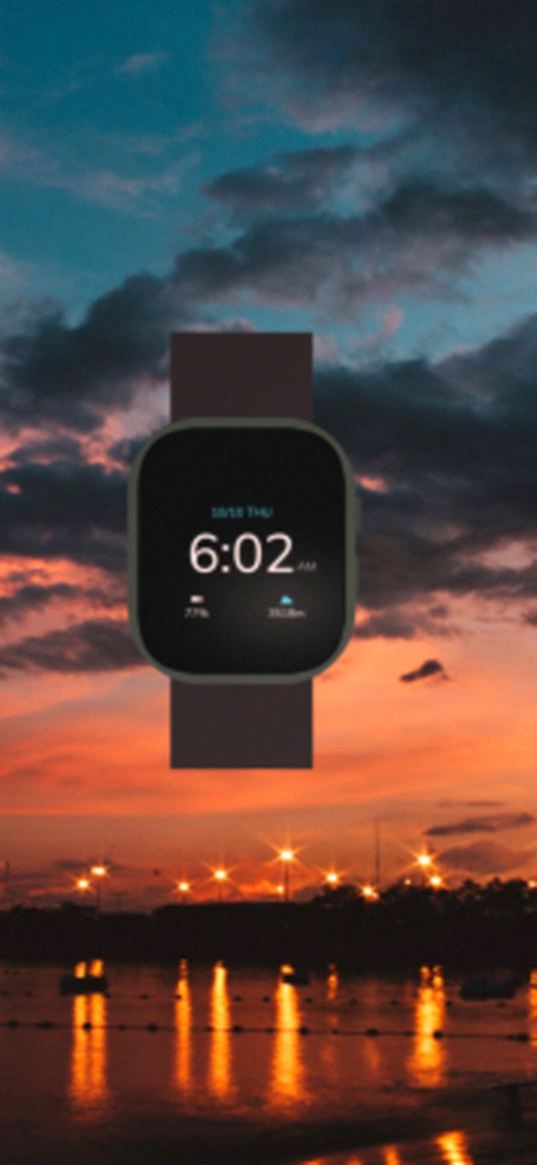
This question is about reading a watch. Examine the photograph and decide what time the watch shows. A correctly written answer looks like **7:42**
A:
**6:02**
